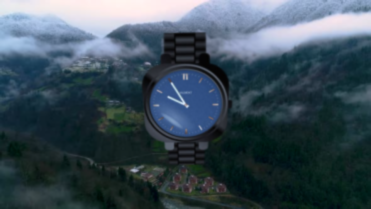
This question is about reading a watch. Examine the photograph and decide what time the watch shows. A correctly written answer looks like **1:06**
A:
**9:55**
